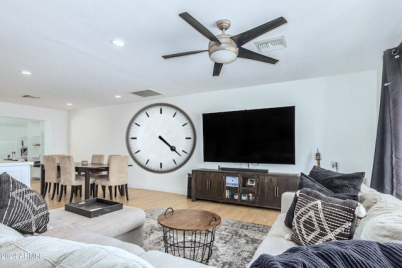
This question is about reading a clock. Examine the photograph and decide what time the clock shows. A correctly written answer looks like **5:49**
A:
**4:22**
